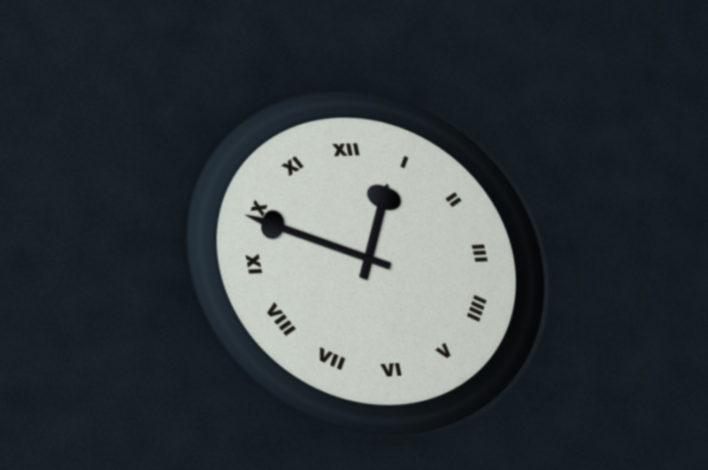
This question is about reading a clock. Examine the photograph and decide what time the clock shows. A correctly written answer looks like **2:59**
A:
**12:49**
